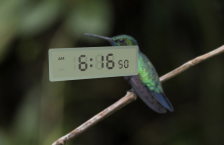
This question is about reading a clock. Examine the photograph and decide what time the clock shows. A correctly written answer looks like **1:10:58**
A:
**6:16:50**
